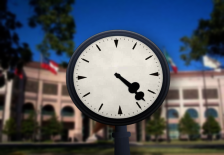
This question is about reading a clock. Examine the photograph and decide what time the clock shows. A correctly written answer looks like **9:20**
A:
**4:23**
